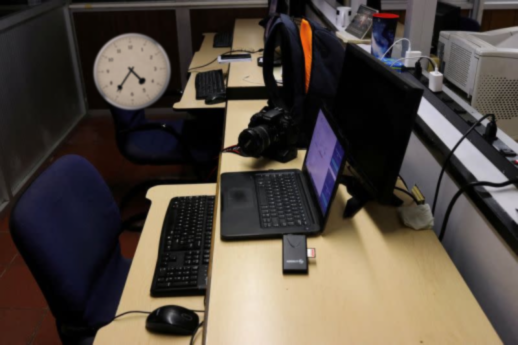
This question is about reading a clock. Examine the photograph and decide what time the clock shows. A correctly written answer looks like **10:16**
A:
**4:36**
